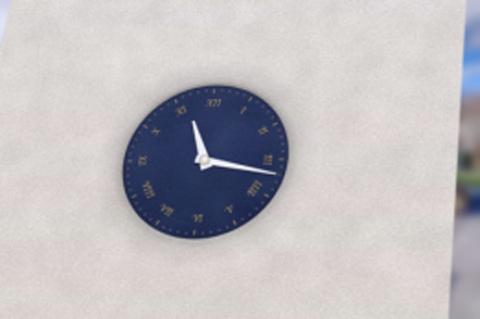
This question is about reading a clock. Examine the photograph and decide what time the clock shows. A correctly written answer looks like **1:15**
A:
**11:17**
